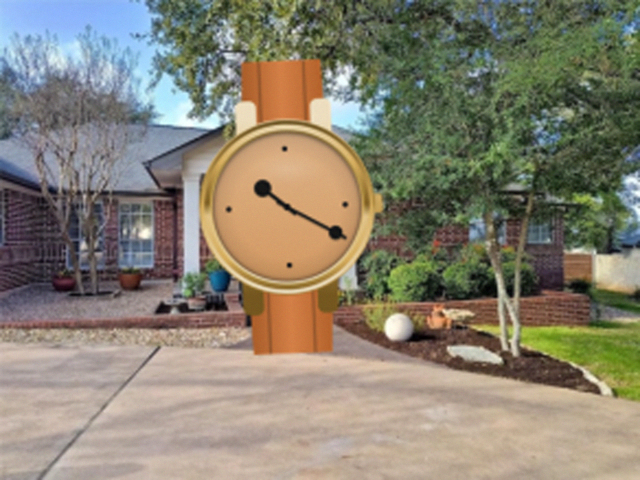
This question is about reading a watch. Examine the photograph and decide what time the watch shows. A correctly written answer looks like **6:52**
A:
**10:20**
